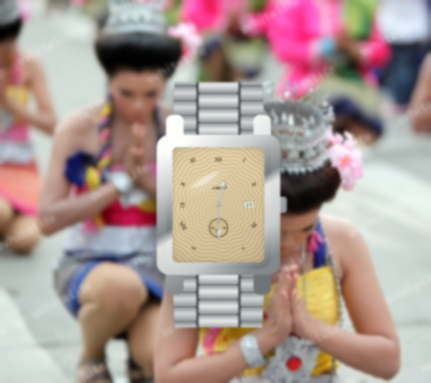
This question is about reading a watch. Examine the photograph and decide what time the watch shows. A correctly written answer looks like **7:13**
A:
**12:30**
